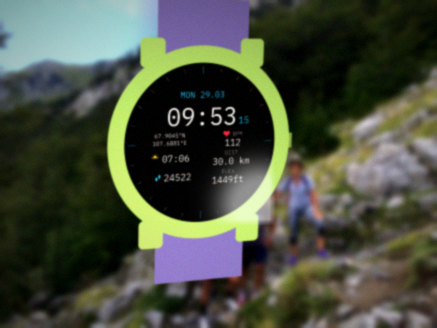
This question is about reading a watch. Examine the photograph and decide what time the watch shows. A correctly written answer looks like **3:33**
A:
**9:53**
